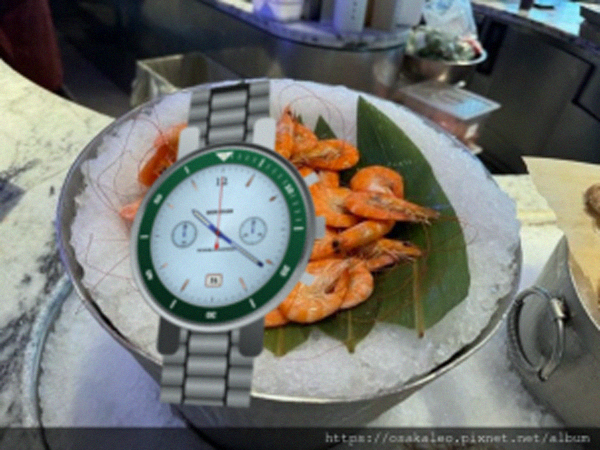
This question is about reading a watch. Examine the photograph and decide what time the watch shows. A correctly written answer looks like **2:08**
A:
**10:21**
